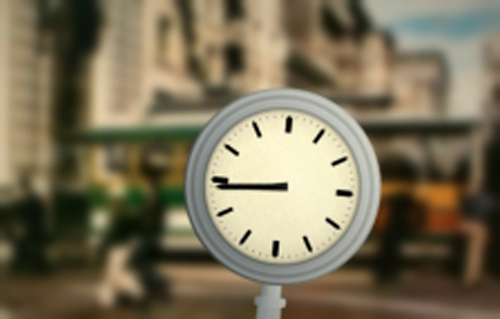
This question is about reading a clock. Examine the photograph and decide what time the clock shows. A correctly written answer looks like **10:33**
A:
**8:44**
